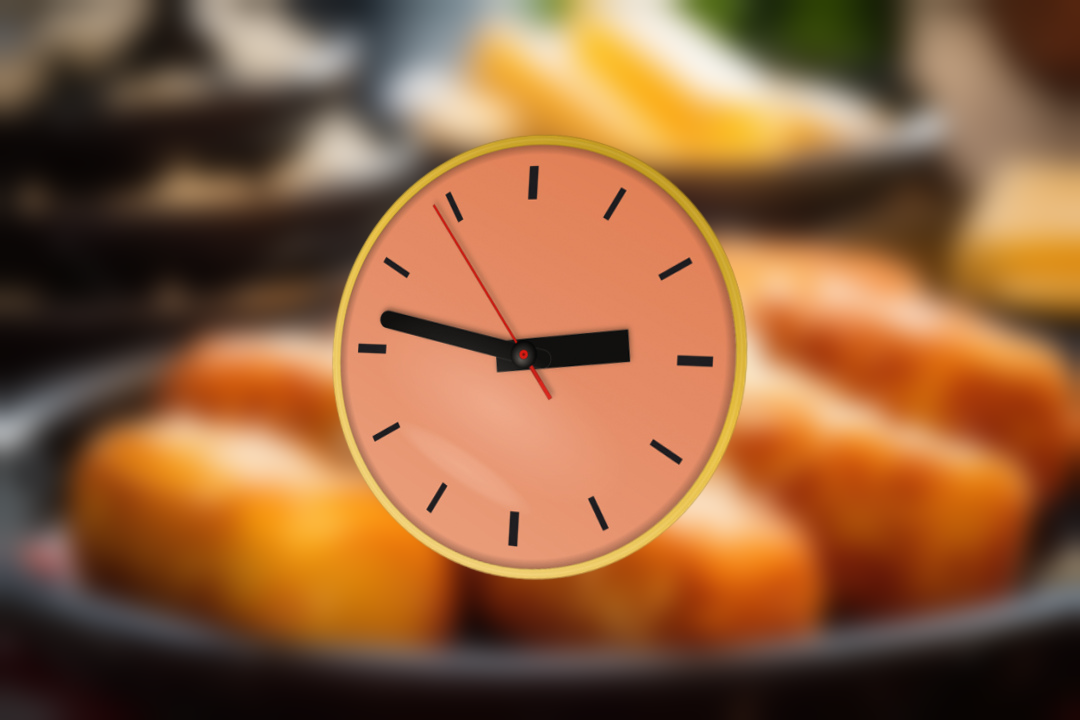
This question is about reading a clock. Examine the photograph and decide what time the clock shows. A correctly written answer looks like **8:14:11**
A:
**2:46:54**
